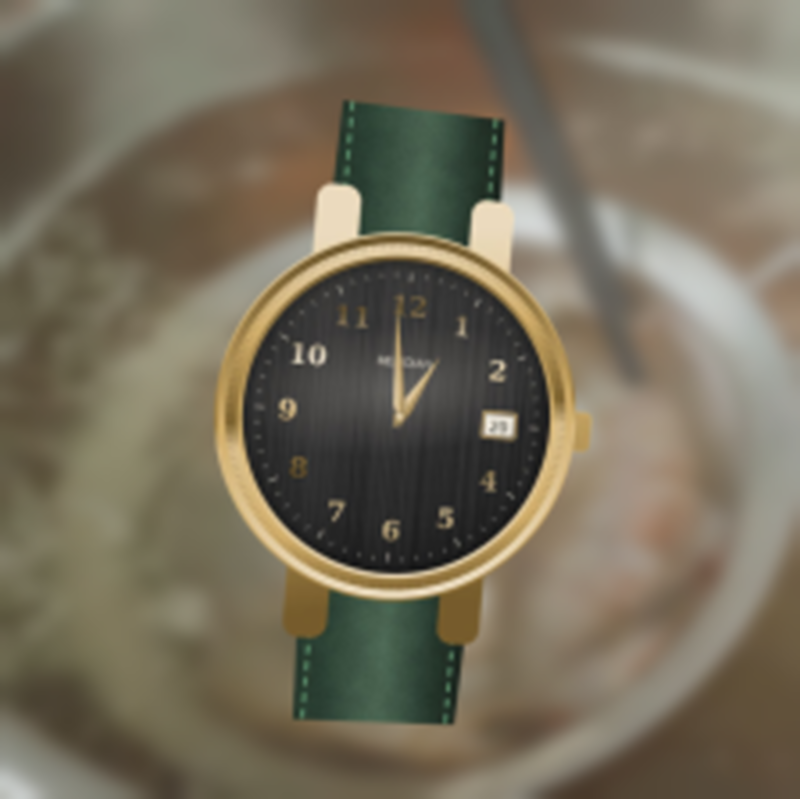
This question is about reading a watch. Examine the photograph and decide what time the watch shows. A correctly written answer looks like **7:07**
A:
**12:59**
